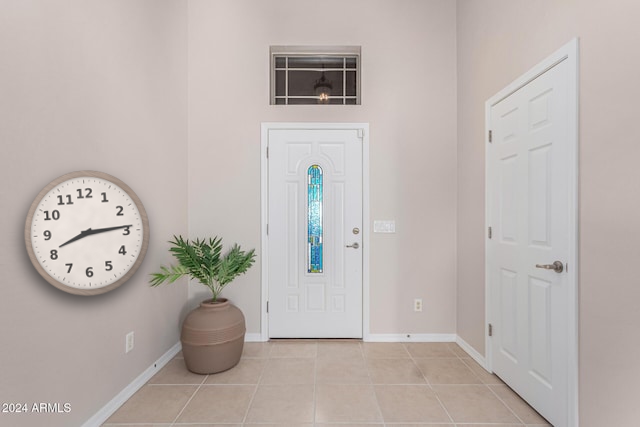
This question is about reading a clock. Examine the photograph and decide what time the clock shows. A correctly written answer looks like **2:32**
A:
**8:14**
